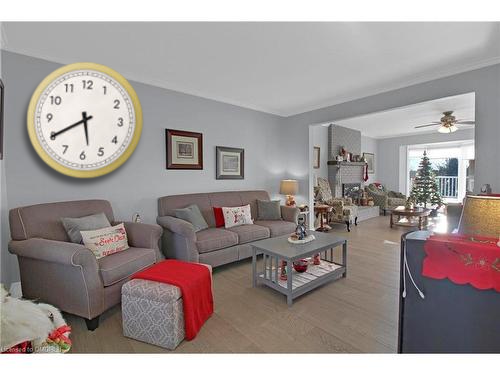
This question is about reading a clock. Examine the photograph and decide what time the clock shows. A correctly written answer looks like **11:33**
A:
**5:40**
